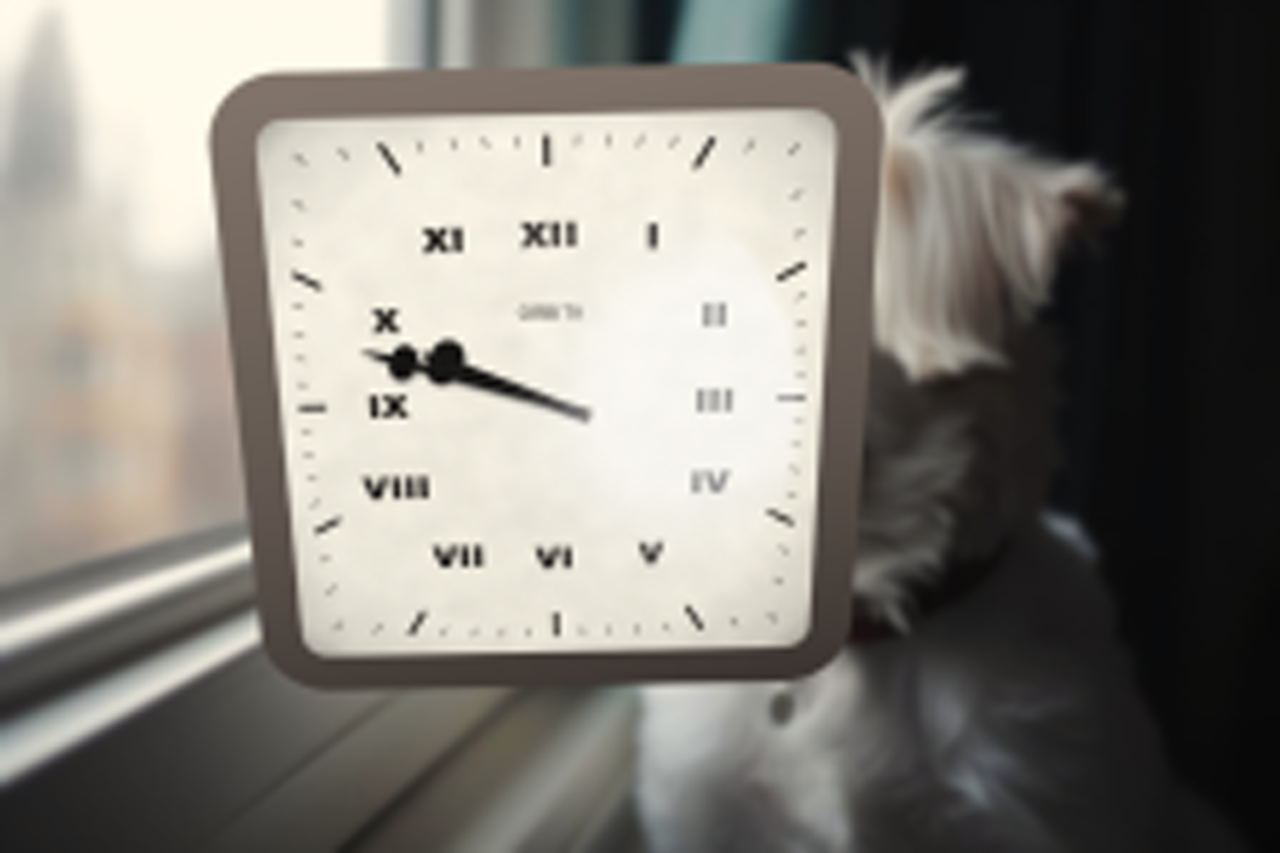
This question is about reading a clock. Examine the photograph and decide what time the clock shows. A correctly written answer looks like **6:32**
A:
**9:48**
